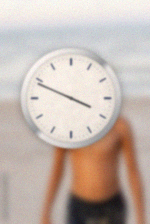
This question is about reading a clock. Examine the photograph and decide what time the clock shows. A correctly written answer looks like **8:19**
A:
**3:49**
